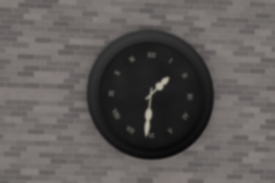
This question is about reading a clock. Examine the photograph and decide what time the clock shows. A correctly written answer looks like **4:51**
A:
**1:31**
